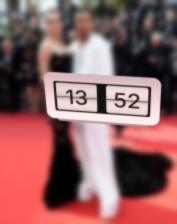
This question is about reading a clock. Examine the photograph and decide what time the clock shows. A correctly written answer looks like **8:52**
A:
**13:52**
